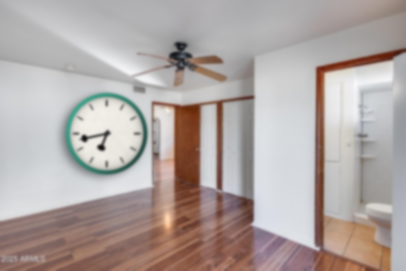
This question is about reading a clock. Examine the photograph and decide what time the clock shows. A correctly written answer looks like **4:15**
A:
**6:43**
